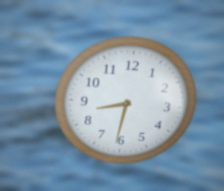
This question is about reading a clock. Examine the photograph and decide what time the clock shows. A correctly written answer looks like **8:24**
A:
**8:31**
